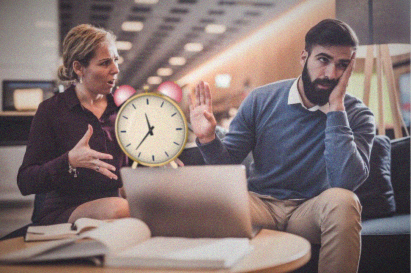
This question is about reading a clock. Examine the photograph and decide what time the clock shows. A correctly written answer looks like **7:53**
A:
**11:37**
